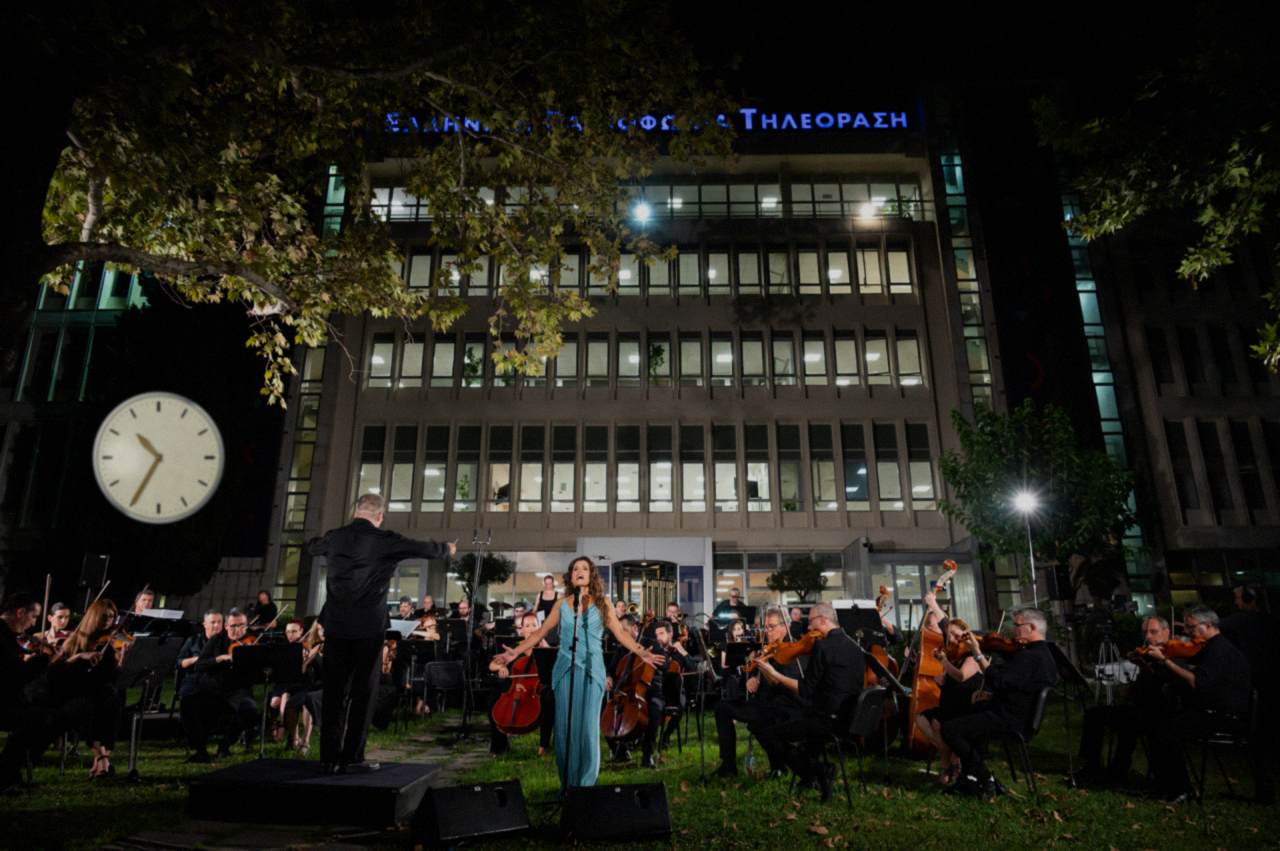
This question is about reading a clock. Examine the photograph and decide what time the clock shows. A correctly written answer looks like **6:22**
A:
**10:35**
